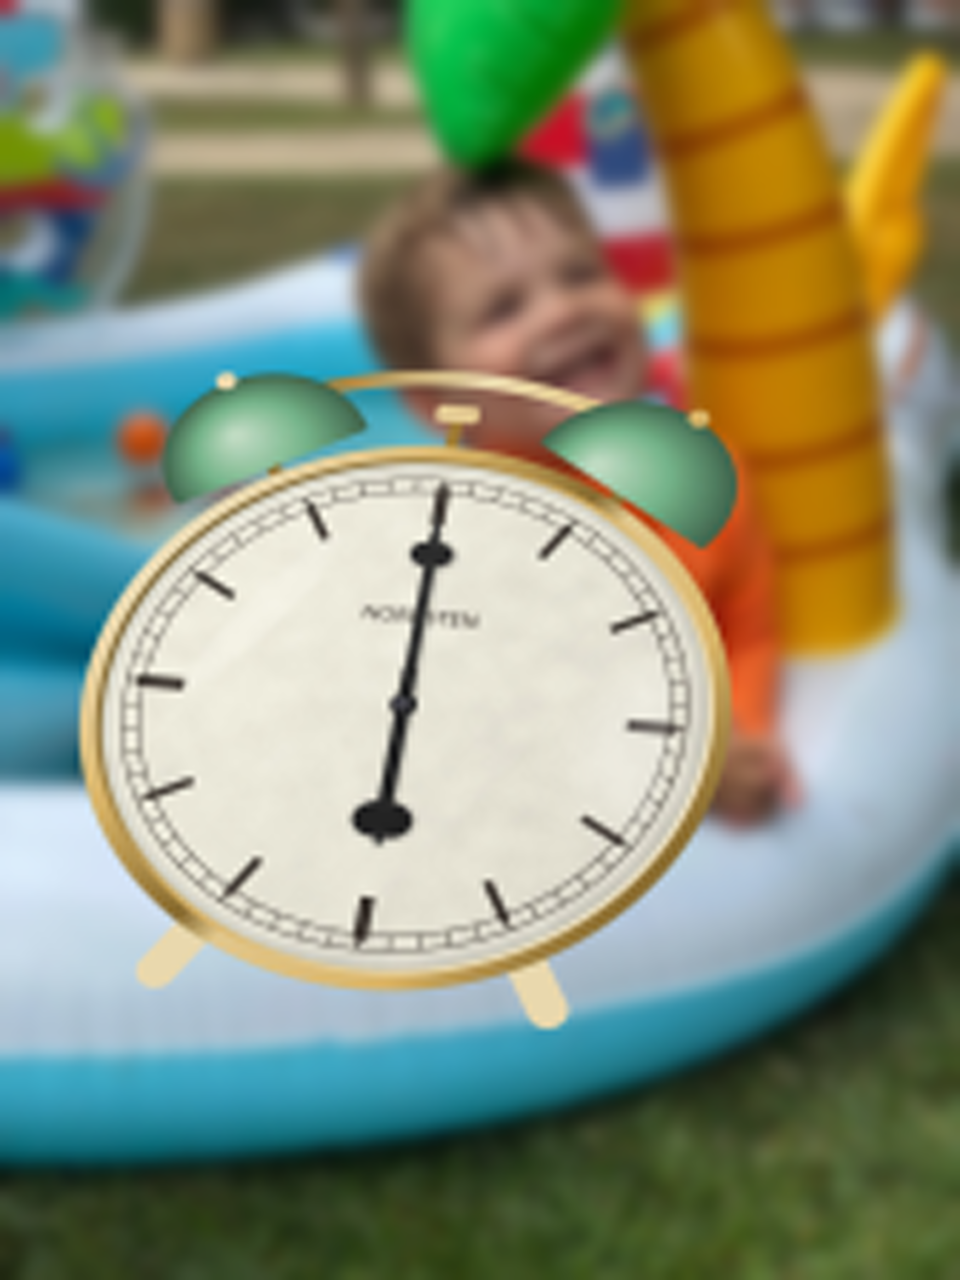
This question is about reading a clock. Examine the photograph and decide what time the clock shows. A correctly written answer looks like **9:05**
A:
**6:00**
